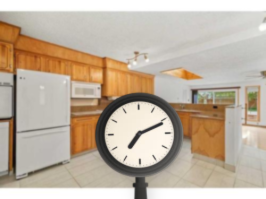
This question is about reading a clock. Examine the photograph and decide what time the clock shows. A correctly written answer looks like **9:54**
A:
**7:11**
